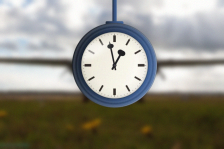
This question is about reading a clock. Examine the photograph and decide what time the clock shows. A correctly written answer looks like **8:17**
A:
**12:58**
